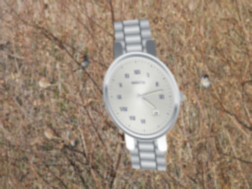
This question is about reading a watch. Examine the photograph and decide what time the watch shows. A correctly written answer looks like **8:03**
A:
**4:13**
